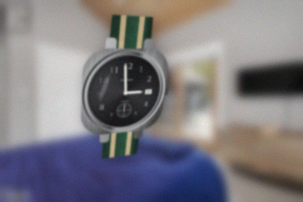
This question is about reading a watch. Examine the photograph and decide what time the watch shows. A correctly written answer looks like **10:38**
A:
**2:59**
